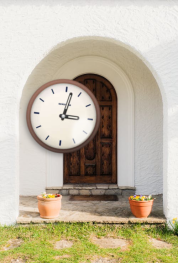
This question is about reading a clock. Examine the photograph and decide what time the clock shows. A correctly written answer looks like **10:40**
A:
**3:02**
